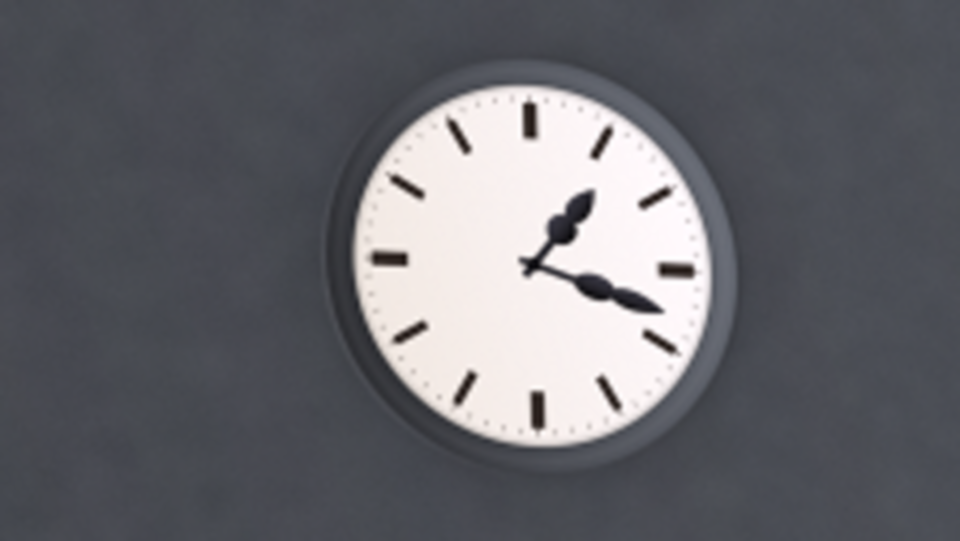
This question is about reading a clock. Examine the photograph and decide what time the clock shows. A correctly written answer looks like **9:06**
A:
**1:18**
